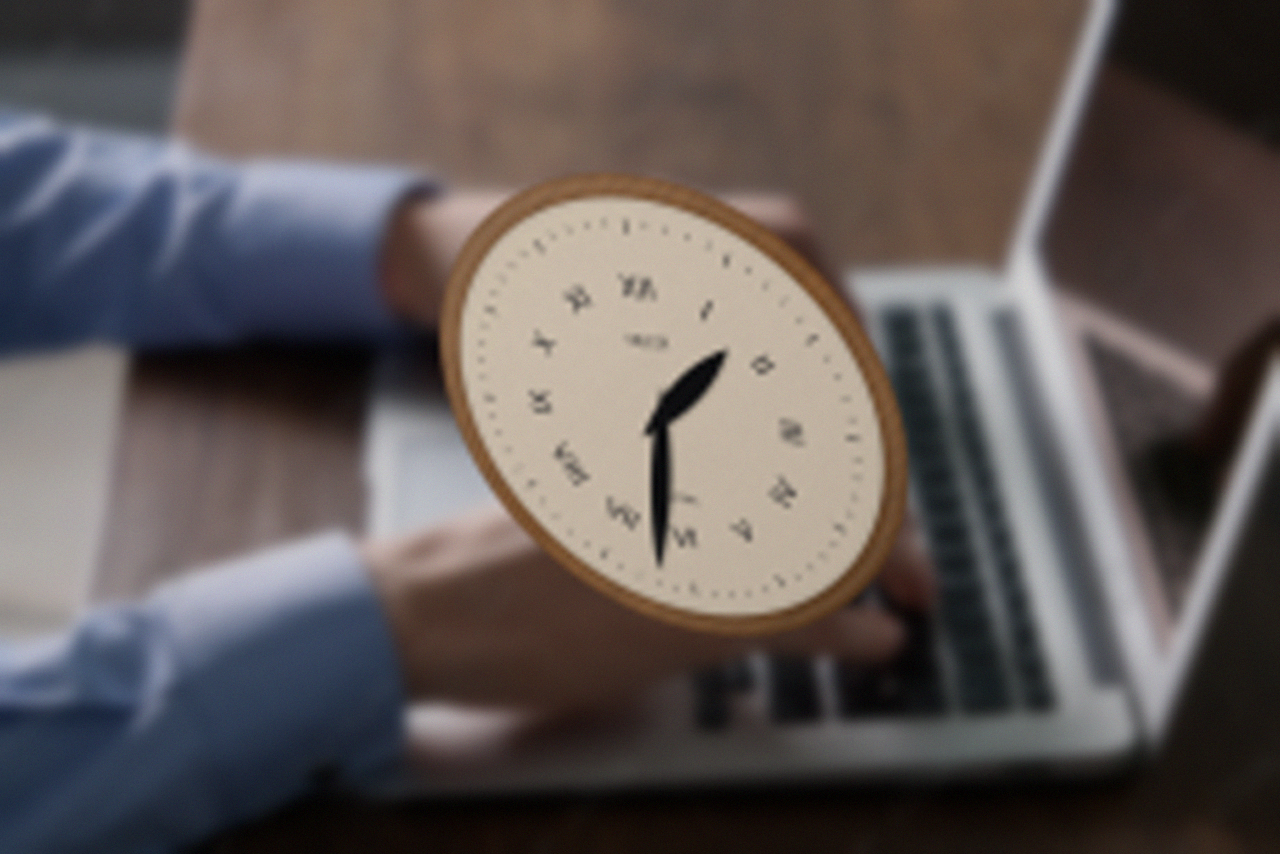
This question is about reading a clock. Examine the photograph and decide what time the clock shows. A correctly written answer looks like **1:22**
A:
**1:32**
